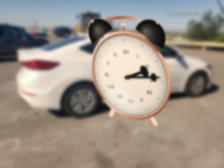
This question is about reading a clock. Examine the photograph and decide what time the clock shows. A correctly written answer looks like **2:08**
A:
**2:14**
